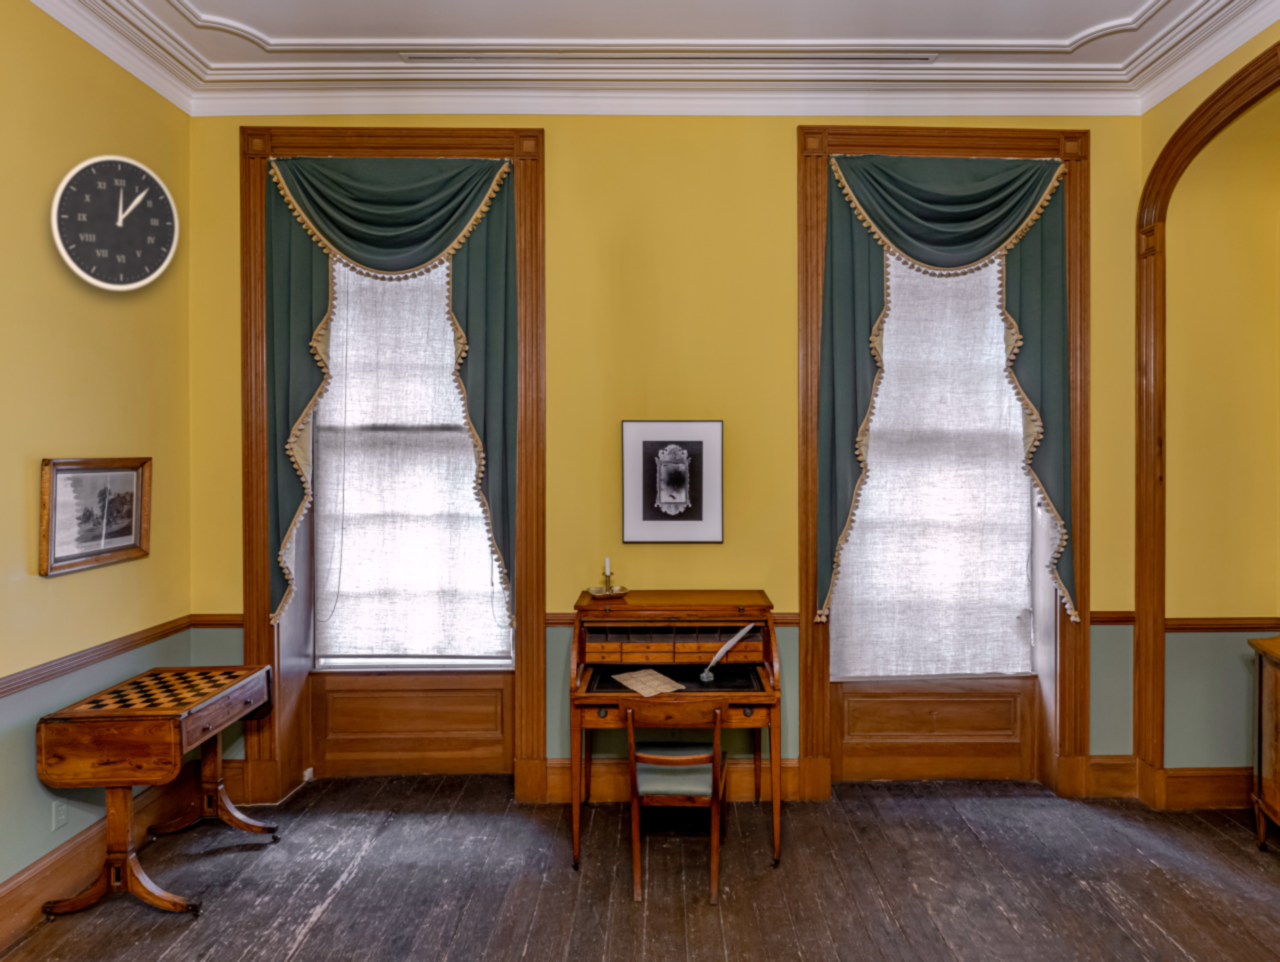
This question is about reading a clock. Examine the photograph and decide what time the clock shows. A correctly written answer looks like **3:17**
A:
**12:07**
